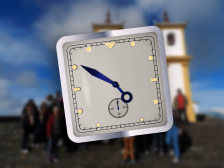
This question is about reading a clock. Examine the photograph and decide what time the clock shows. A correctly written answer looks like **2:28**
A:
**4:51**
